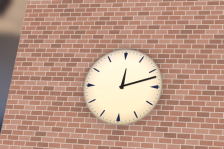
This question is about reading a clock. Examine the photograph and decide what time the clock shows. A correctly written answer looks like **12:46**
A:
**12:12**
